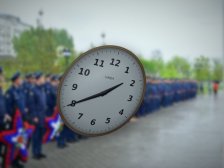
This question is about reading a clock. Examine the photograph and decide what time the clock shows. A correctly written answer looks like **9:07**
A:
**1:40**
